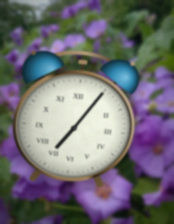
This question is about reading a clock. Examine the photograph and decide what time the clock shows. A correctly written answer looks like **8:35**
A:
**7:05**
